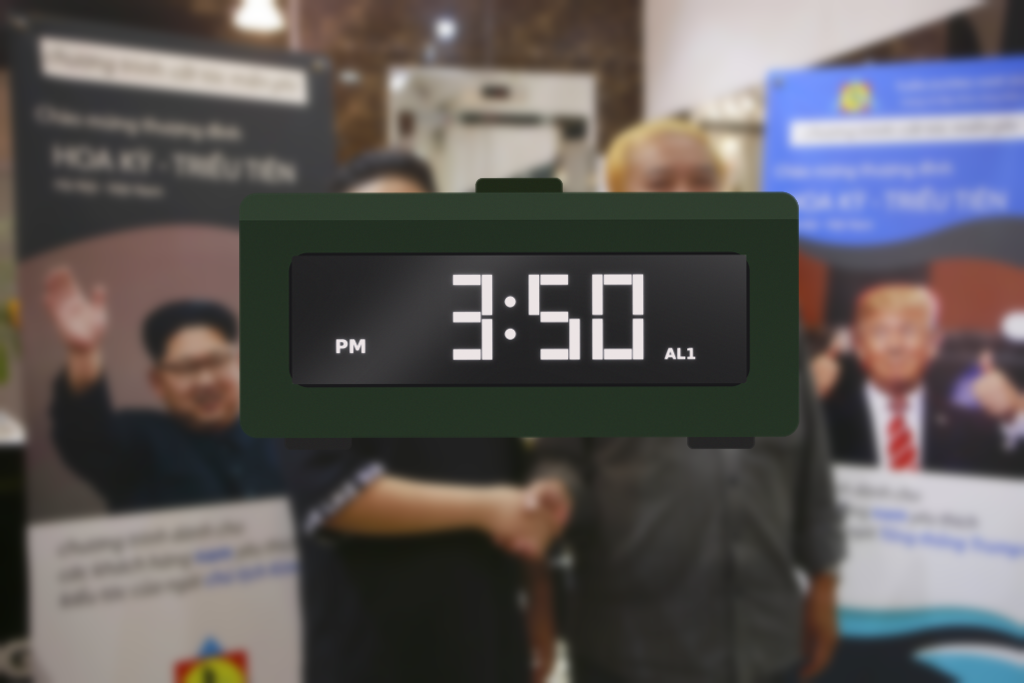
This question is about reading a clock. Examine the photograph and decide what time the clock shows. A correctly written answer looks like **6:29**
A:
**3:50**
